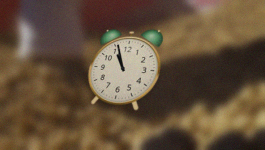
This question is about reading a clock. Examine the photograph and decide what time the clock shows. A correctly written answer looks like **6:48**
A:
**10:56**
